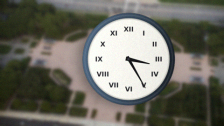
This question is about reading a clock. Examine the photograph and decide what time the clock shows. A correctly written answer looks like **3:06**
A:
**3:25**
